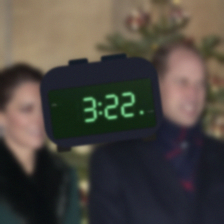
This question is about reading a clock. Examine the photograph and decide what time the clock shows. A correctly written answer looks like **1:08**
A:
**3:22**
